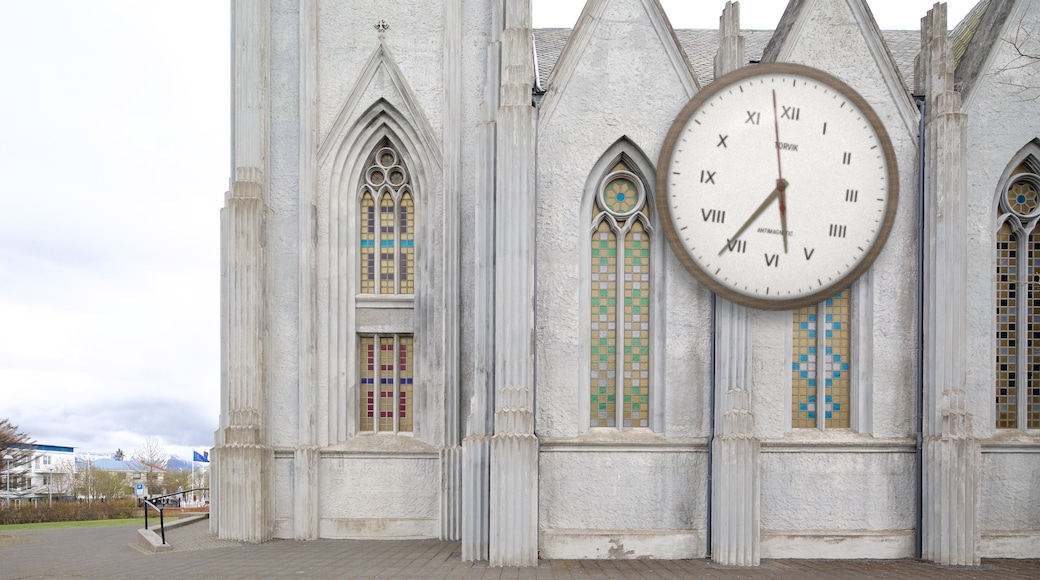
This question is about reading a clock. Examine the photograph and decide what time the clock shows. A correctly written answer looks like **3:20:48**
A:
**5:35:58**
